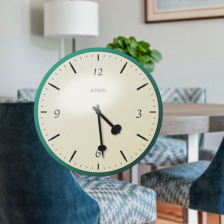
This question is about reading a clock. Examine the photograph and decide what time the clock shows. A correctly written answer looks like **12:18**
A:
**4:29**
